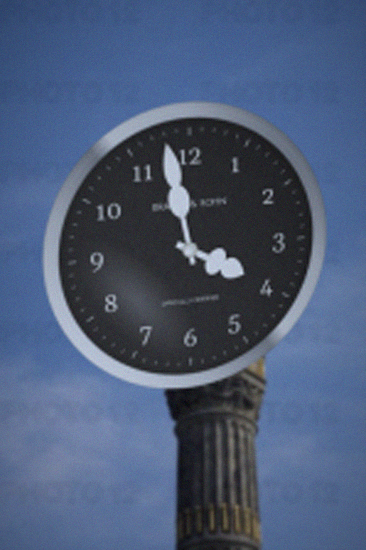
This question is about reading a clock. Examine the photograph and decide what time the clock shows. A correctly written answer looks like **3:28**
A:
**3:58**
